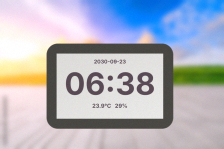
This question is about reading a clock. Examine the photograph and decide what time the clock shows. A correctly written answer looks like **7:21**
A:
**6:38**
